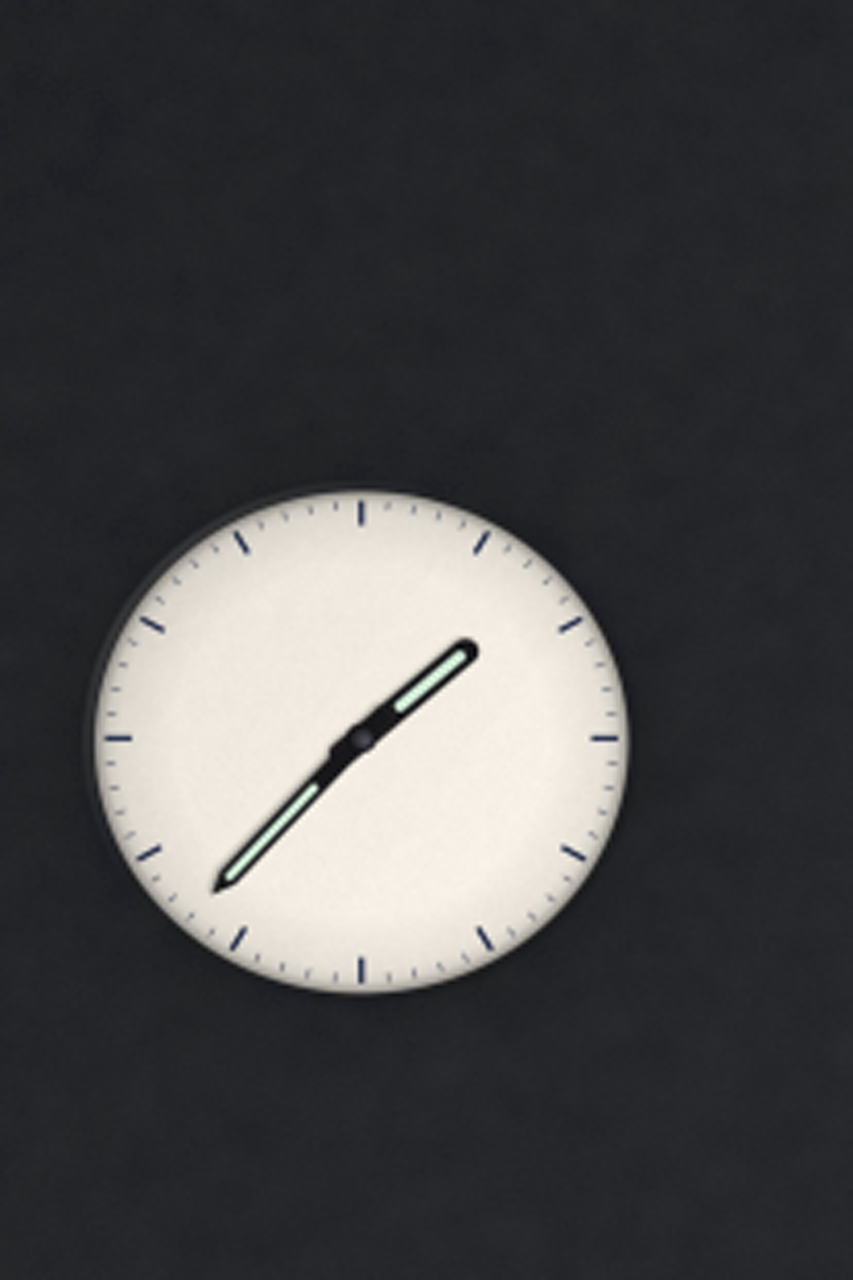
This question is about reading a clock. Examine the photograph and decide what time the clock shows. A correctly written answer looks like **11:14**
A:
**1:37**
